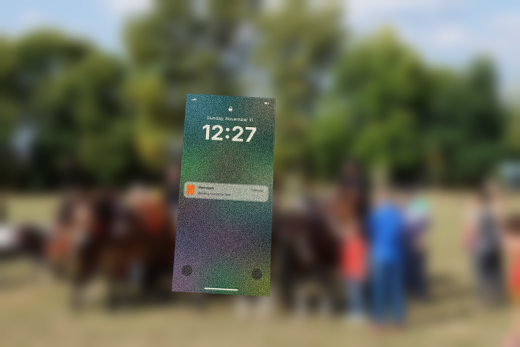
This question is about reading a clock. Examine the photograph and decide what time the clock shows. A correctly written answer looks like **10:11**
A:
**12:27**
